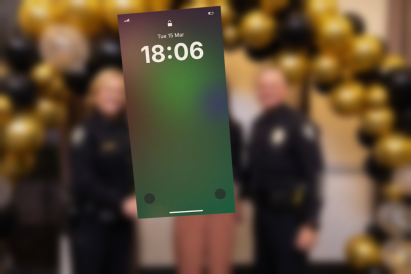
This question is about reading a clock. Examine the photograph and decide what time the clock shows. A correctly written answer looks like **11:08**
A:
**18:06**
